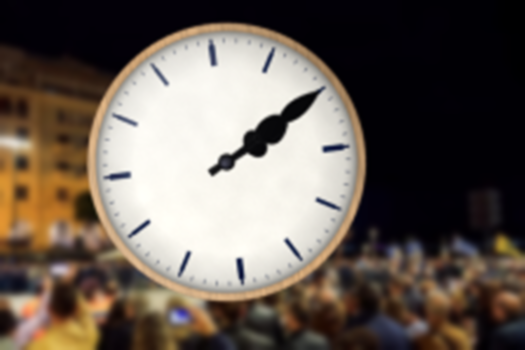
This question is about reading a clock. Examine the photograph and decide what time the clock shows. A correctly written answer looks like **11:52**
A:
**2:10**
